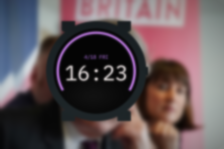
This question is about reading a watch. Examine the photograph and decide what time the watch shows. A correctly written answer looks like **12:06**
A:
**16:23**
